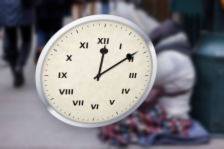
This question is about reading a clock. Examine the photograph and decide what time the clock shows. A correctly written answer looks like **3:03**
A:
**12:09**
